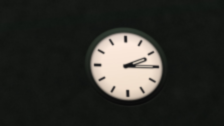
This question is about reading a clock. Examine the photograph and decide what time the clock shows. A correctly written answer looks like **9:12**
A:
**2:15**
